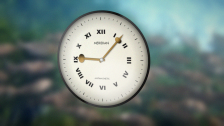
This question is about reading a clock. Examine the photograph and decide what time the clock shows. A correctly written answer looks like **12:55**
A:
**9:07**
